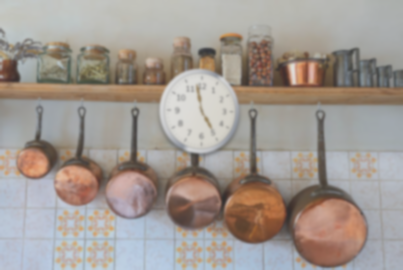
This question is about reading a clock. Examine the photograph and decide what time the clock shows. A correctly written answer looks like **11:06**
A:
**4:58**
